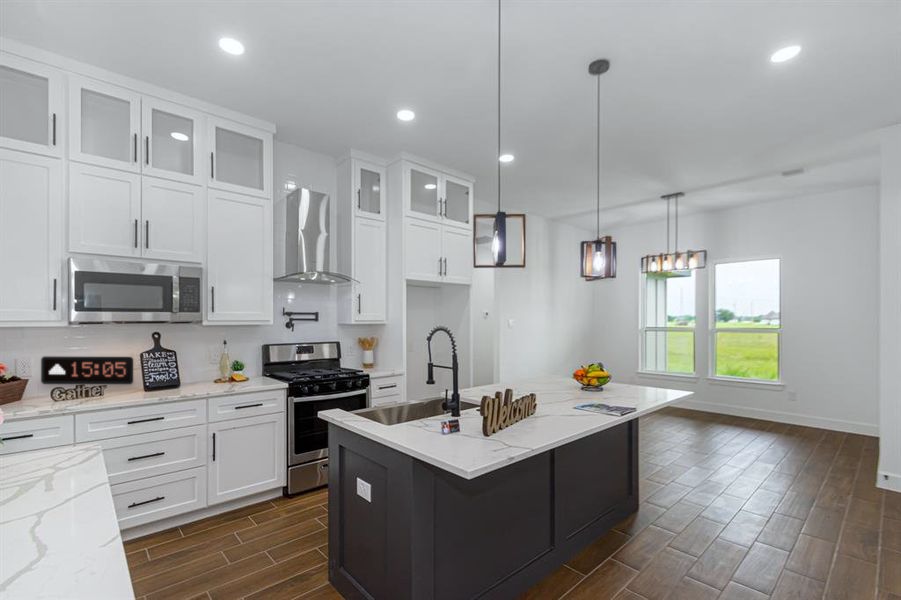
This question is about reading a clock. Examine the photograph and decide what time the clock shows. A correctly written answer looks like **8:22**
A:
**15:05**
